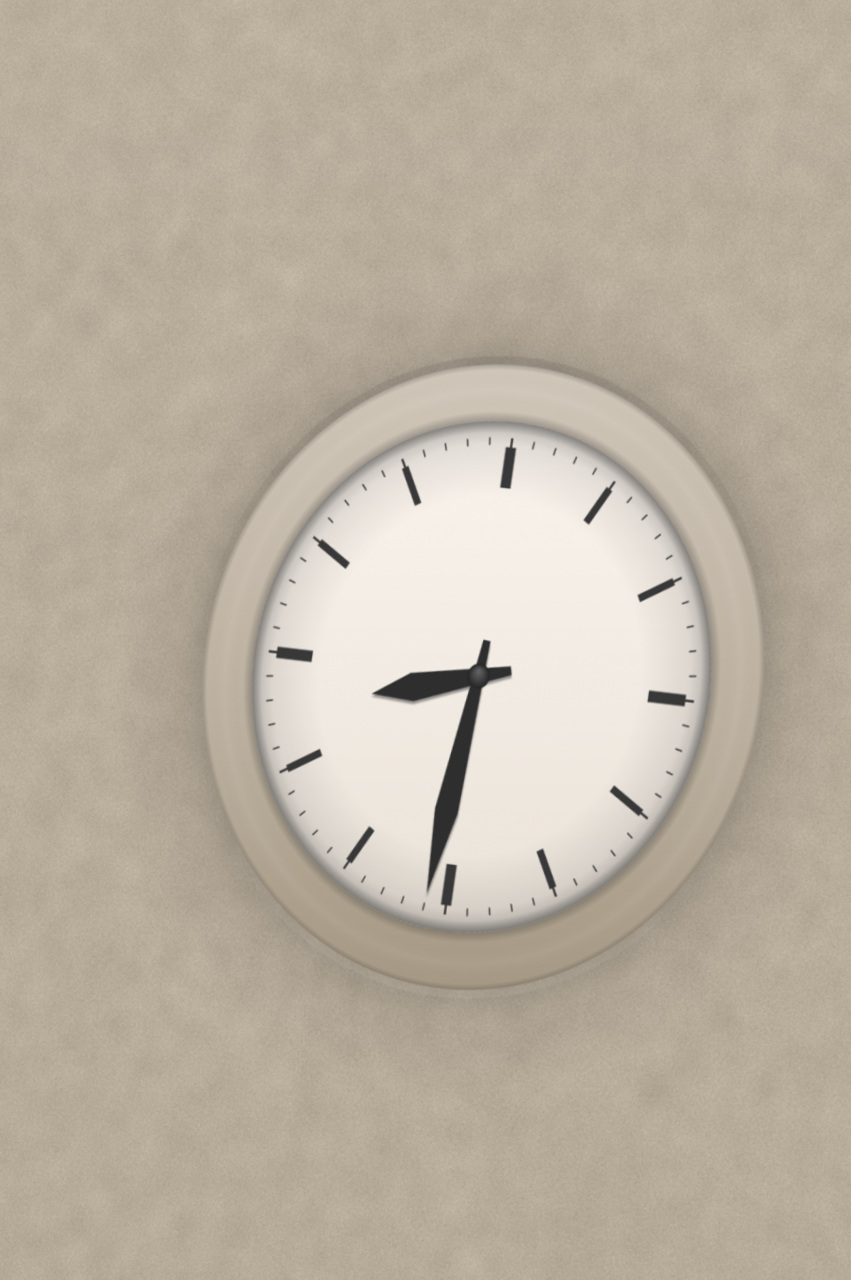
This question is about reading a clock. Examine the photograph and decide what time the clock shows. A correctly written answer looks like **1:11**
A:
**8:31**
